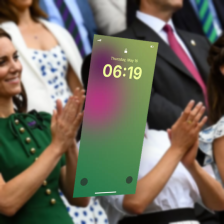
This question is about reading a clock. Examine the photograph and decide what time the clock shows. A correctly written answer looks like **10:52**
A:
**6:19**
